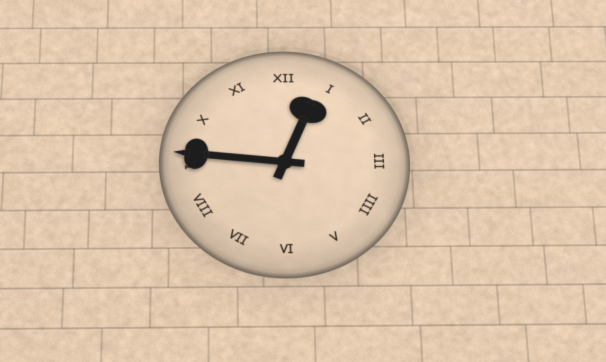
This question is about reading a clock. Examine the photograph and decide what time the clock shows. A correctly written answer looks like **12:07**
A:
**12:46**
